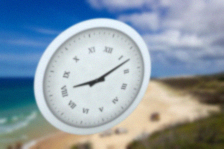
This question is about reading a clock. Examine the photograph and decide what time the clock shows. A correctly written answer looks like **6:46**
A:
**8:07**
